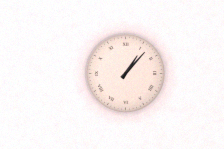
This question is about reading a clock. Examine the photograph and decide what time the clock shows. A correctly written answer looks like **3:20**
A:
**1:07**
